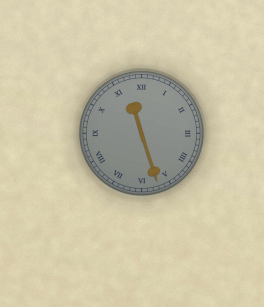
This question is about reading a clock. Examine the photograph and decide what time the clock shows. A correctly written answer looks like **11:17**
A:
**11:27**
